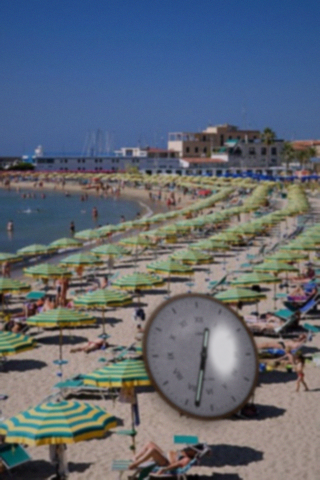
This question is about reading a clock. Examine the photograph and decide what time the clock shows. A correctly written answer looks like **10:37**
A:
**12:33**
